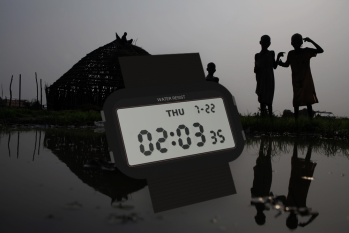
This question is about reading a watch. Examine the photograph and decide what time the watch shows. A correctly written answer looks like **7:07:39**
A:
**2:03:35**
